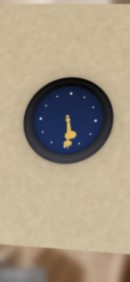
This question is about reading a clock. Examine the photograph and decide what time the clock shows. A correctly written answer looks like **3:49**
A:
**5:29**
